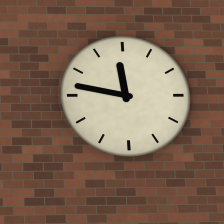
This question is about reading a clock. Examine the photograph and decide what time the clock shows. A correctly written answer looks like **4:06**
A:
**11:47**
